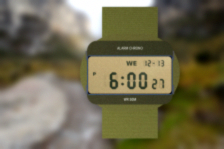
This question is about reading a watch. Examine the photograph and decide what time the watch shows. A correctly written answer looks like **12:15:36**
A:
**6:00:27**
